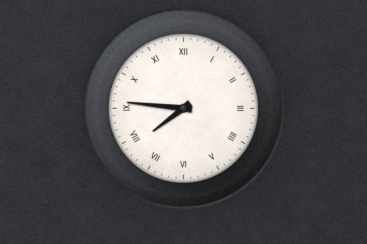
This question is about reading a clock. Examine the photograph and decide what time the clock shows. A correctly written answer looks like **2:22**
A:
**7:46**
